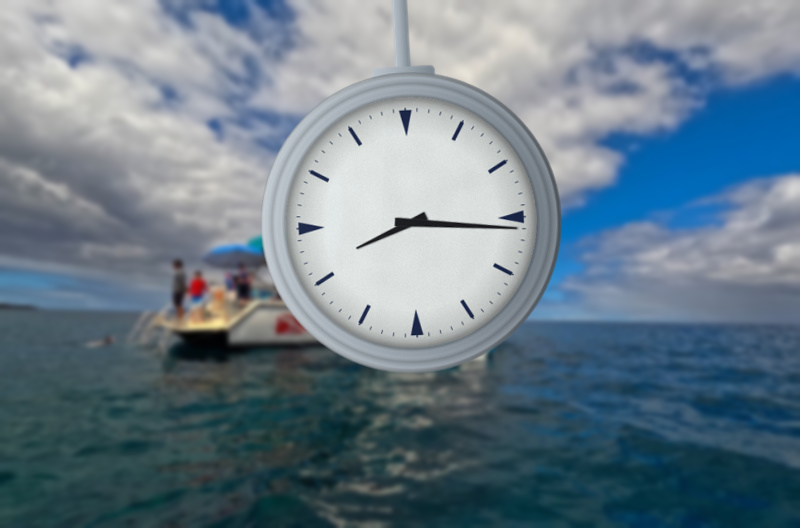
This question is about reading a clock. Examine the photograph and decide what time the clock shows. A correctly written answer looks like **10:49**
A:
**8:16**
